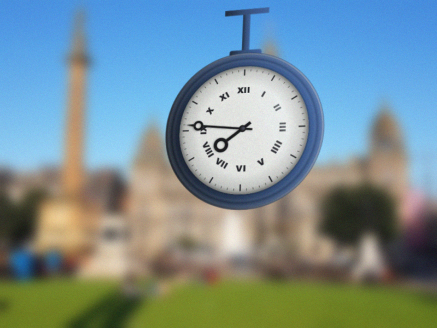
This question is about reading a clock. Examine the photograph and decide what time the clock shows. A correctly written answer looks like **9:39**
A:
**7:46**
